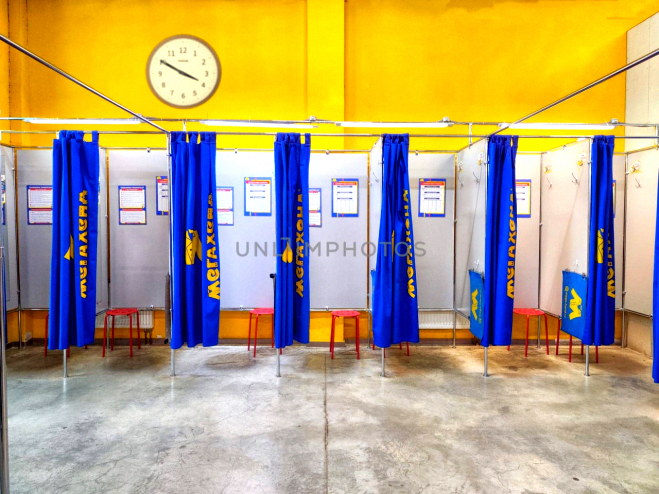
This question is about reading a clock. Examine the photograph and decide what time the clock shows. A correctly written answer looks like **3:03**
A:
**3:50**
